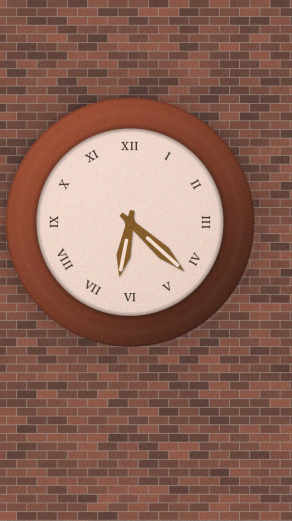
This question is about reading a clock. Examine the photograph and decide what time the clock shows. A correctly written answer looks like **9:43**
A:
**6:22**
